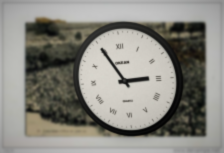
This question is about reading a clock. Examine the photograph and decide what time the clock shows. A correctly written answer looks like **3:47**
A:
**2:55**
